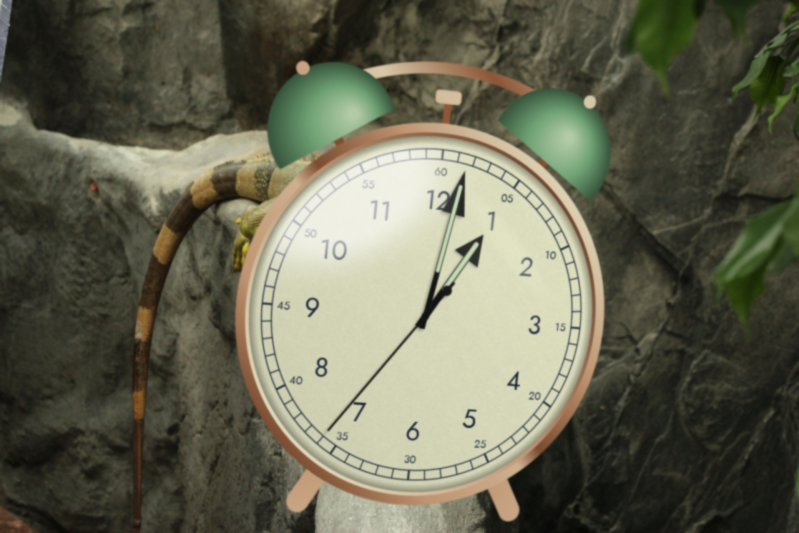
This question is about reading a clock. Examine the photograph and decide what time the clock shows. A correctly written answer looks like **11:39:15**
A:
**1:01:36**
